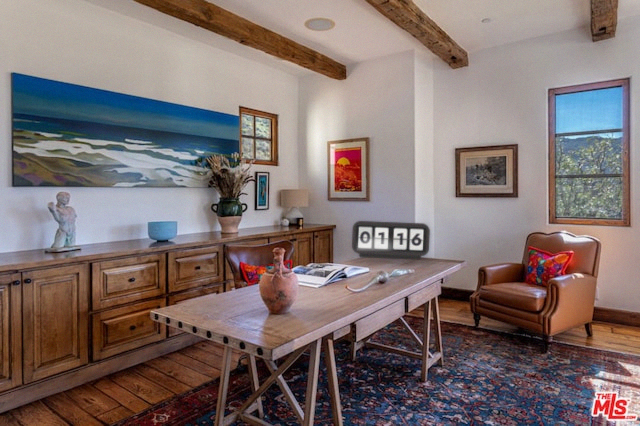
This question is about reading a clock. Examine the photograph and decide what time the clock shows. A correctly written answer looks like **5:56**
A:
**1:16**
